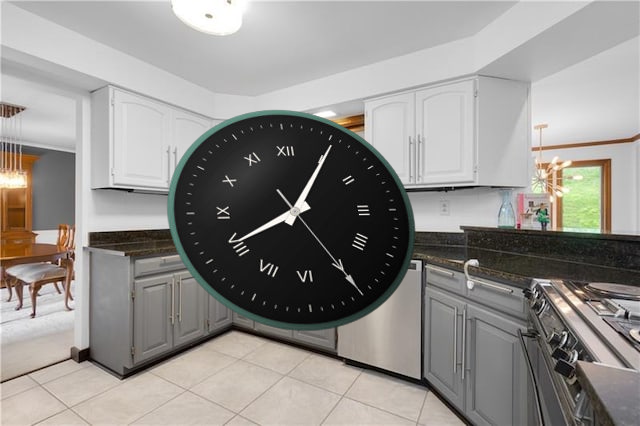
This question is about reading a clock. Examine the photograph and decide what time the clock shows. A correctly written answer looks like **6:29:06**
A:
**8:05:25**
